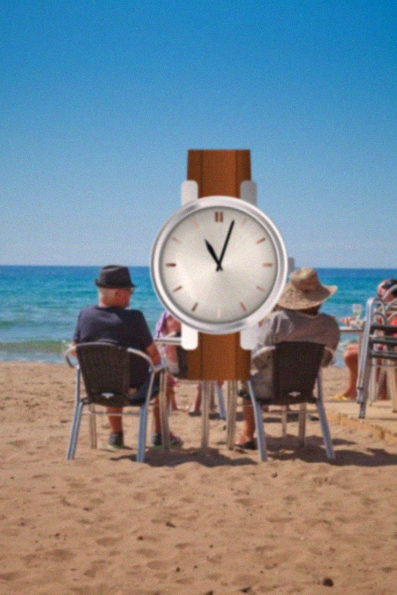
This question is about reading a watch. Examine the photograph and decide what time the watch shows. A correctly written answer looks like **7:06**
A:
**11:03**
